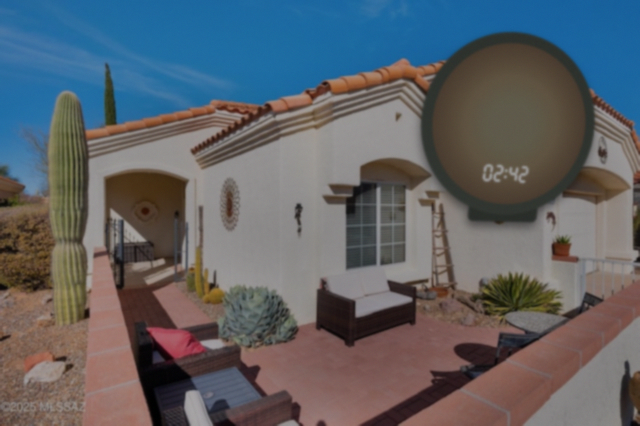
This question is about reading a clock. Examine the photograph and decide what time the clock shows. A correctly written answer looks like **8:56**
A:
**2:42**
